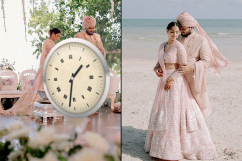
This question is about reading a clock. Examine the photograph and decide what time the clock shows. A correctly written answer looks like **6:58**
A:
**1:32**
